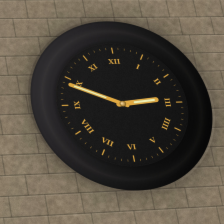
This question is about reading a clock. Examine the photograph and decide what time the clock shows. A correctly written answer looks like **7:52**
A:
**2:49**
